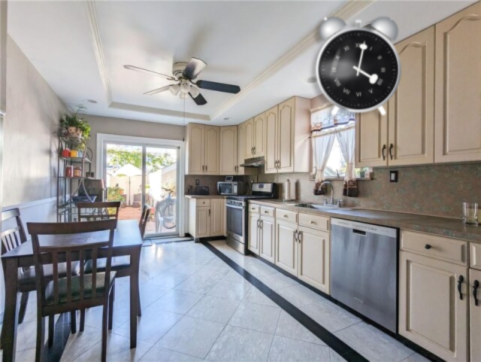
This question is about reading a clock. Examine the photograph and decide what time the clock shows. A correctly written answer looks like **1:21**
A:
**4:02**
